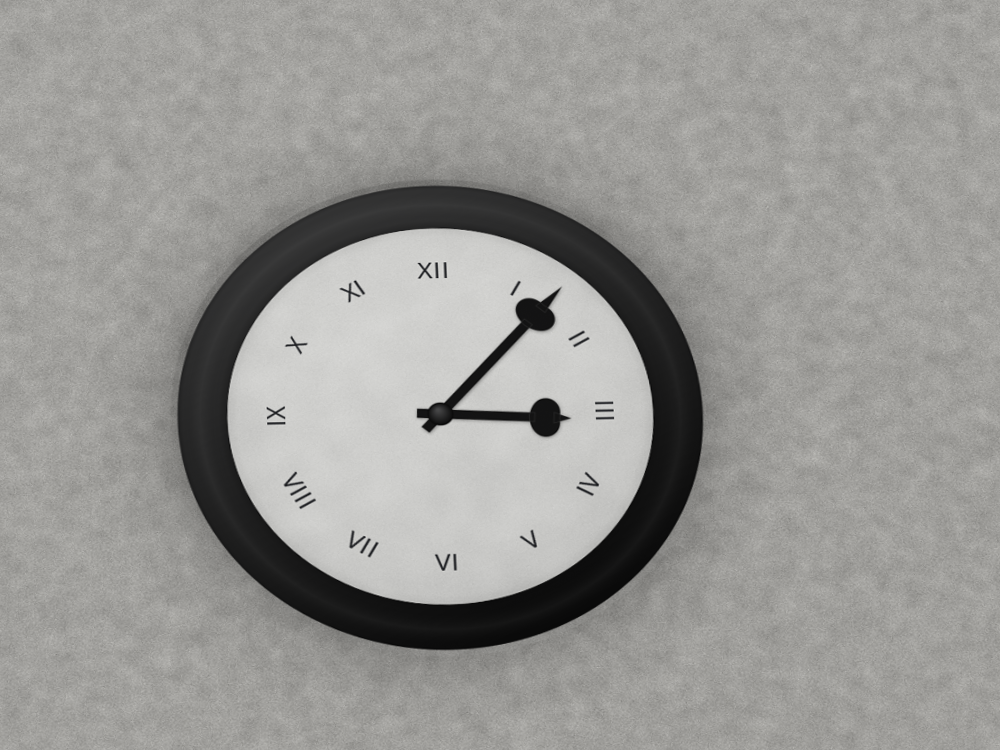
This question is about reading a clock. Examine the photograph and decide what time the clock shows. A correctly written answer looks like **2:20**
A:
**3:07**
